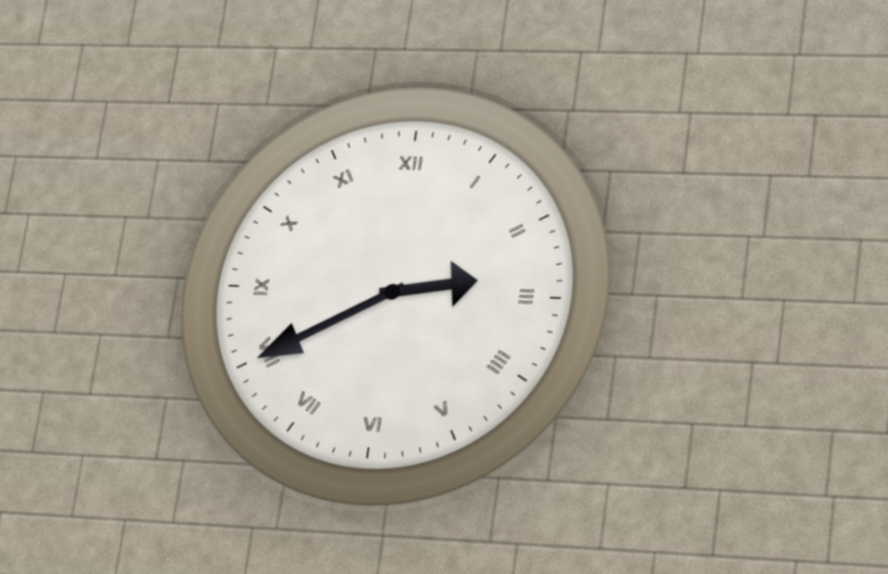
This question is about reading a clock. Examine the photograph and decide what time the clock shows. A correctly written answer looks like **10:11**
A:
**2:40**
